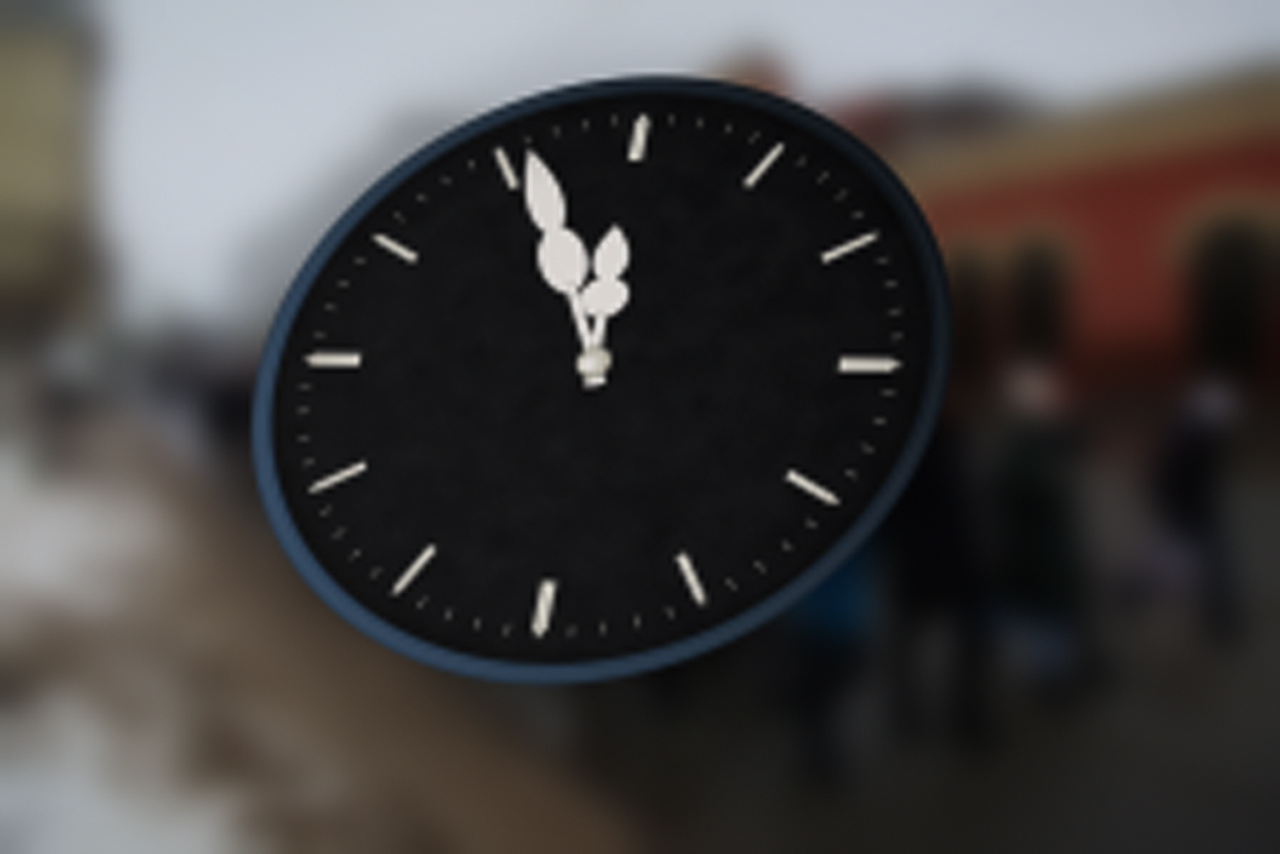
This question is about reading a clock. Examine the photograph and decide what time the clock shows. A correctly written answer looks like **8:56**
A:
**11:56**
